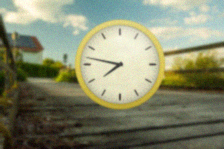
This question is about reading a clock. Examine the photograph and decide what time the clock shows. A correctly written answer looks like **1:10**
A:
**7:47**
